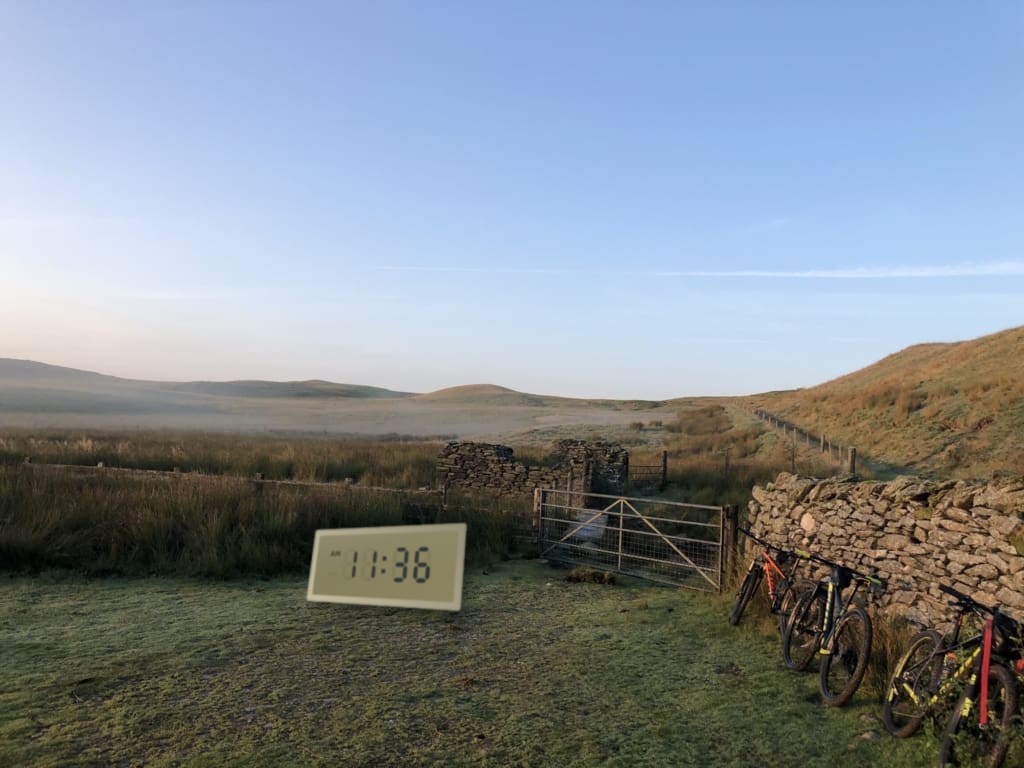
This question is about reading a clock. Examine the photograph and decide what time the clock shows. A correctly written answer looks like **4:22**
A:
**11:36**
